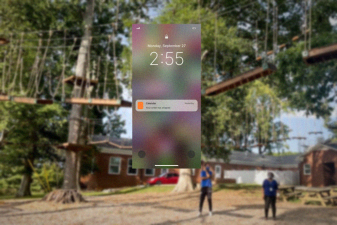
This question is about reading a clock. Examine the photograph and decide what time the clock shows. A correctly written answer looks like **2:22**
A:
**2:55**
